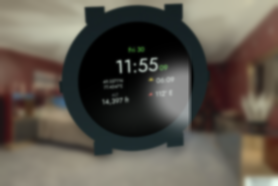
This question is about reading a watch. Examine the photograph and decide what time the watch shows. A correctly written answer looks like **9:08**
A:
**11:55**
